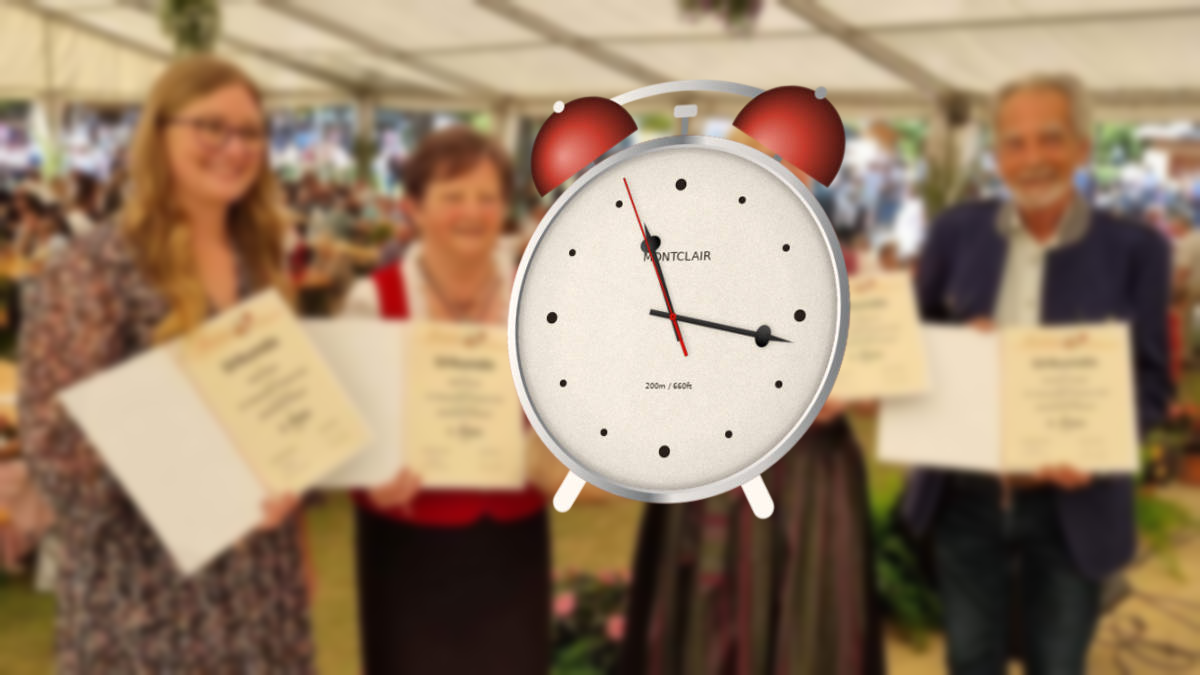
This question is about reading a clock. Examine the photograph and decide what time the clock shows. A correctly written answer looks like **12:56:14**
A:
**11:16:56**
